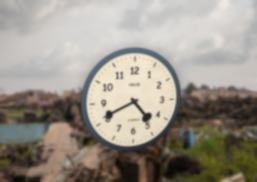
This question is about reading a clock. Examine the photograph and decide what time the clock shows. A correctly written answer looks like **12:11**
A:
**4:41**
